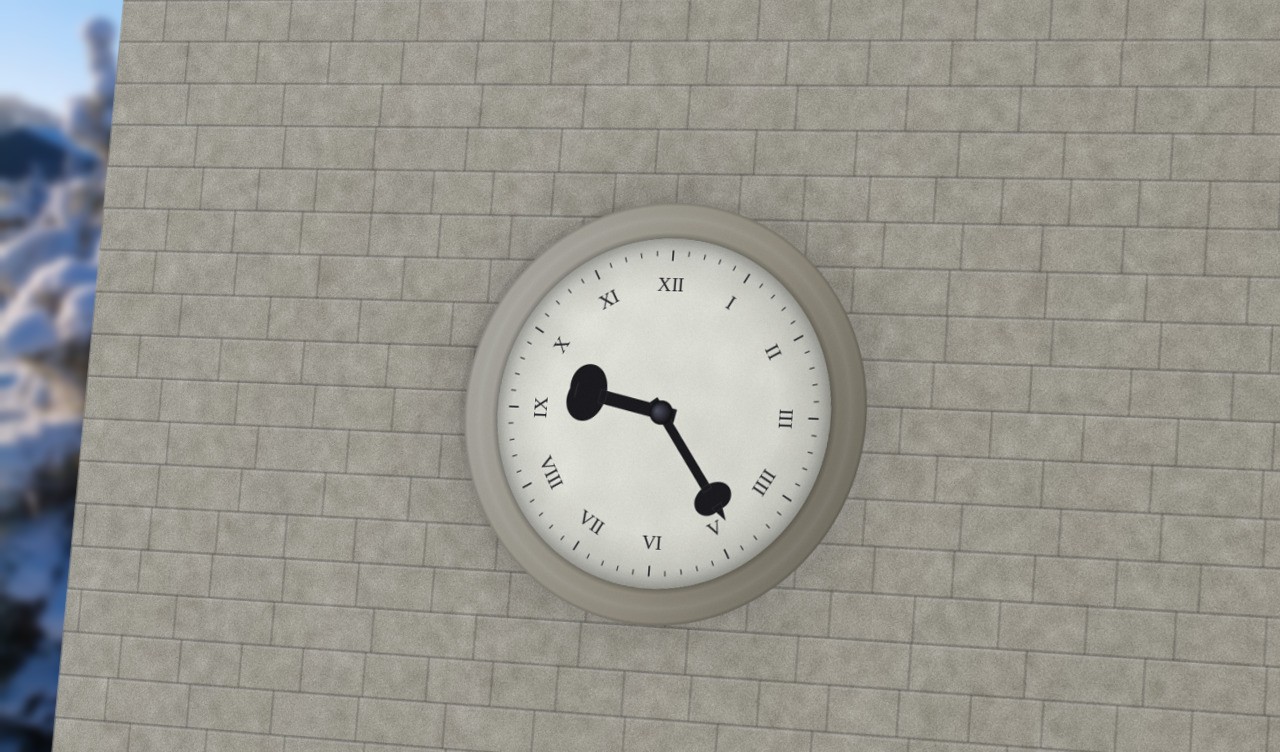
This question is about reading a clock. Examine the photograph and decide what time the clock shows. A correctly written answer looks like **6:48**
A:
**9:24**
